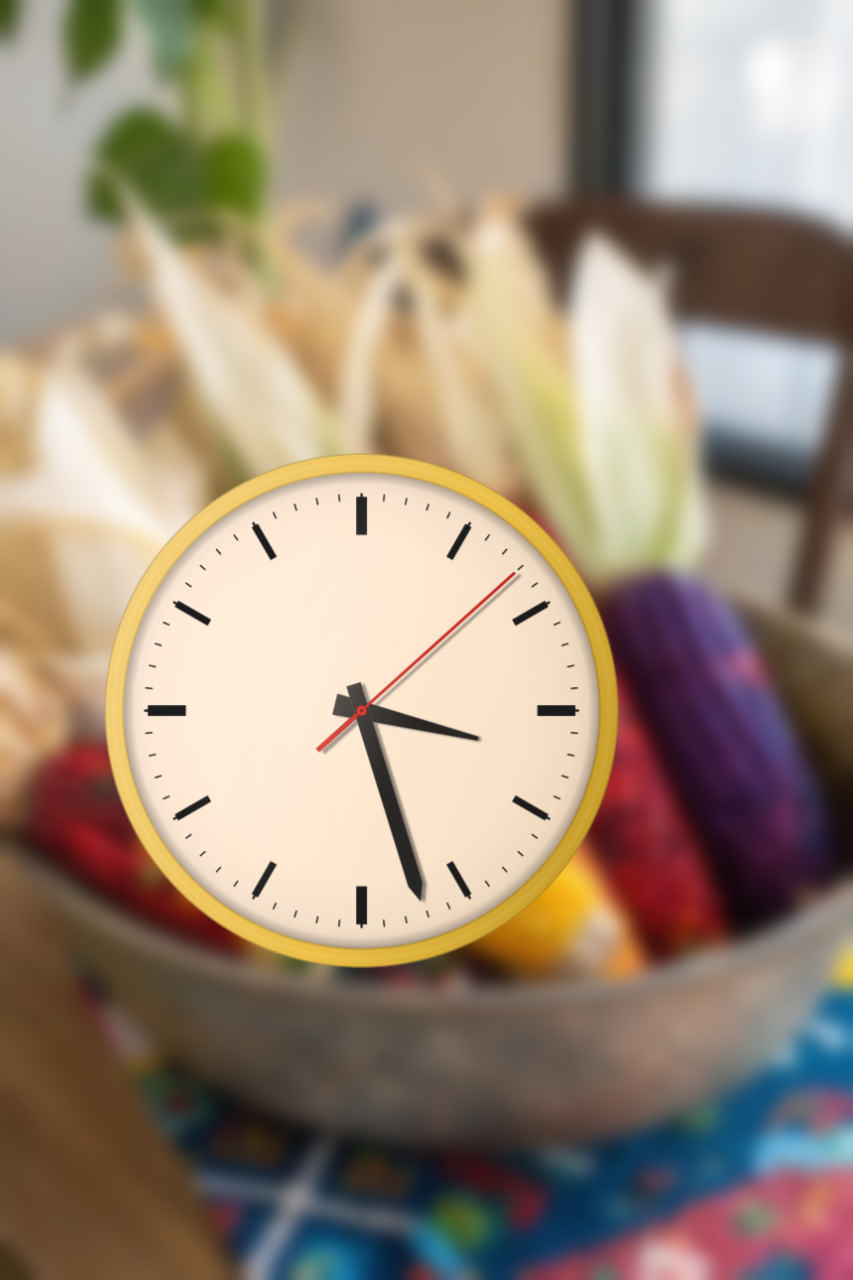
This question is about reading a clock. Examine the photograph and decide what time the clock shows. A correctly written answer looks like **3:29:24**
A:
**3:27:08**
